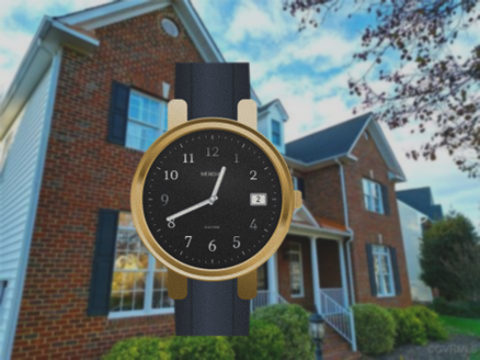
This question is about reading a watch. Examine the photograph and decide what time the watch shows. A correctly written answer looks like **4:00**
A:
**12:41**
